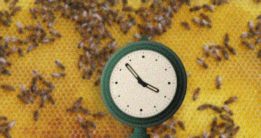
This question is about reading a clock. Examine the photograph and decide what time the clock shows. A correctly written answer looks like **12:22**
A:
**3:53**
